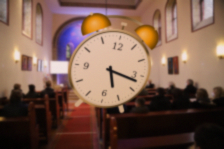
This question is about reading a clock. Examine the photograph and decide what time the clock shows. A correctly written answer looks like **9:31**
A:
**5:17**
